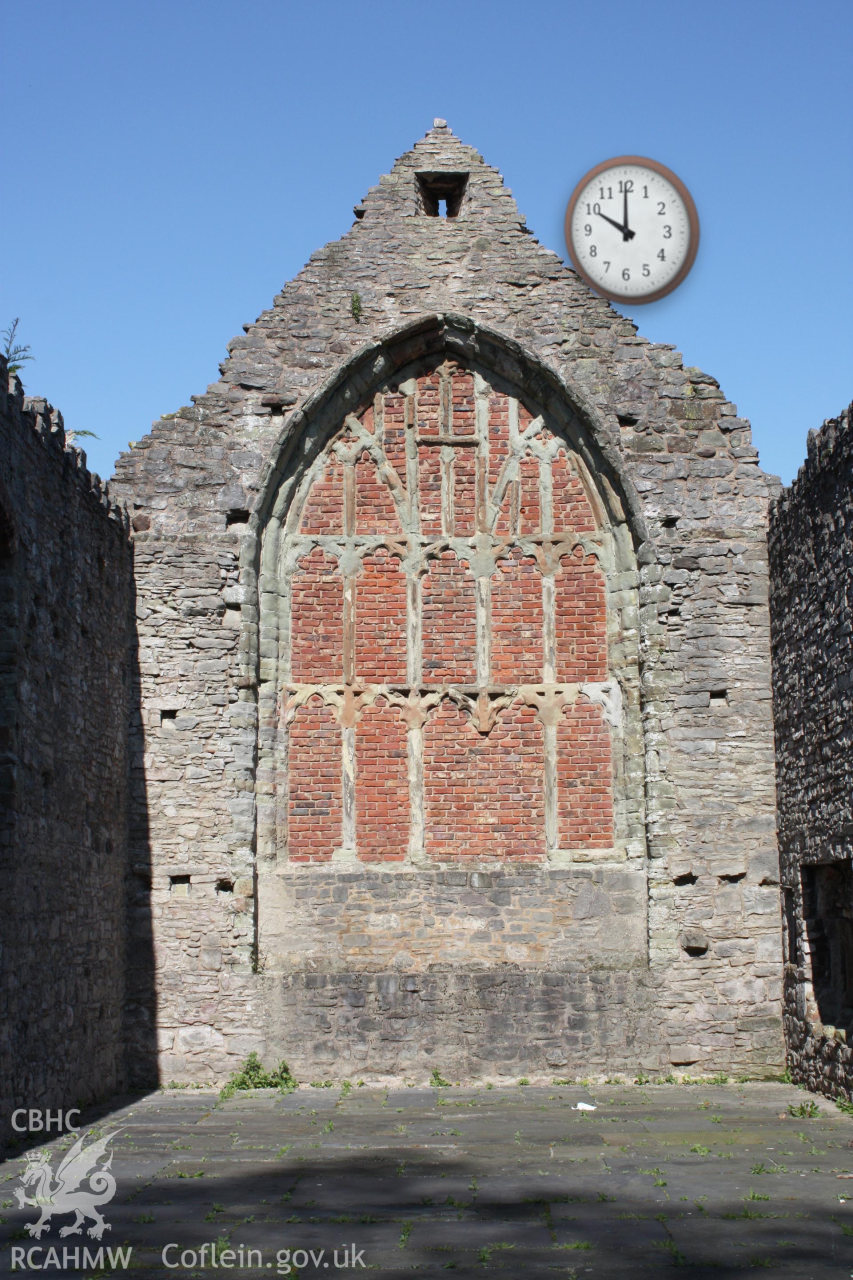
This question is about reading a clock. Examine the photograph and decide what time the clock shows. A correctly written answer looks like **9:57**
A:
**10:00**
